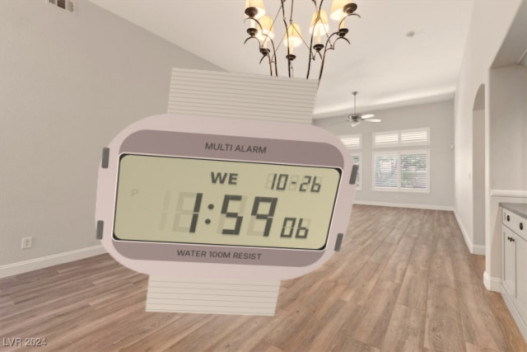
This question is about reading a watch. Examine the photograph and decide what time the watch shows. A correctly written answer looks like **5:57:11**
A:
**1:59:06**
